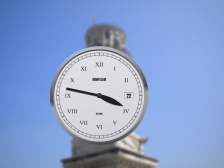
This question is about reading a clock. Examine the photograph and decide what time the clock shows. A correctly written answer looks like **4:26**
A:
**3:47**
